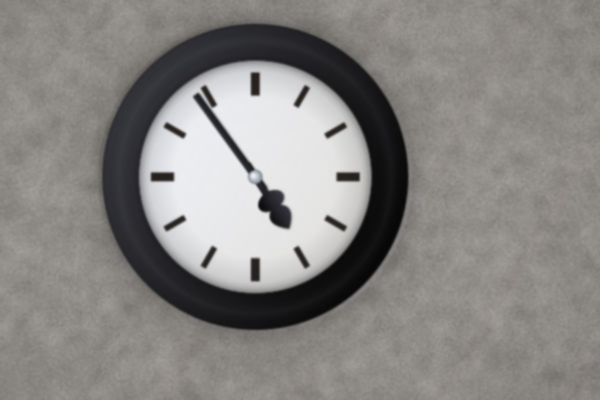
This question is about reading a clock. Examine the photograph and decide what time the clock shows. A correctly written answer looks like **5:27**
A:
**4:54**
